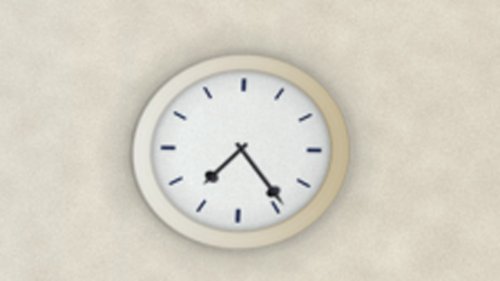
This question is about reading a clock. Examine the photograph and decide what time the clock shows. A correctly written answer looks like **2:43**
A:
**7:24**
